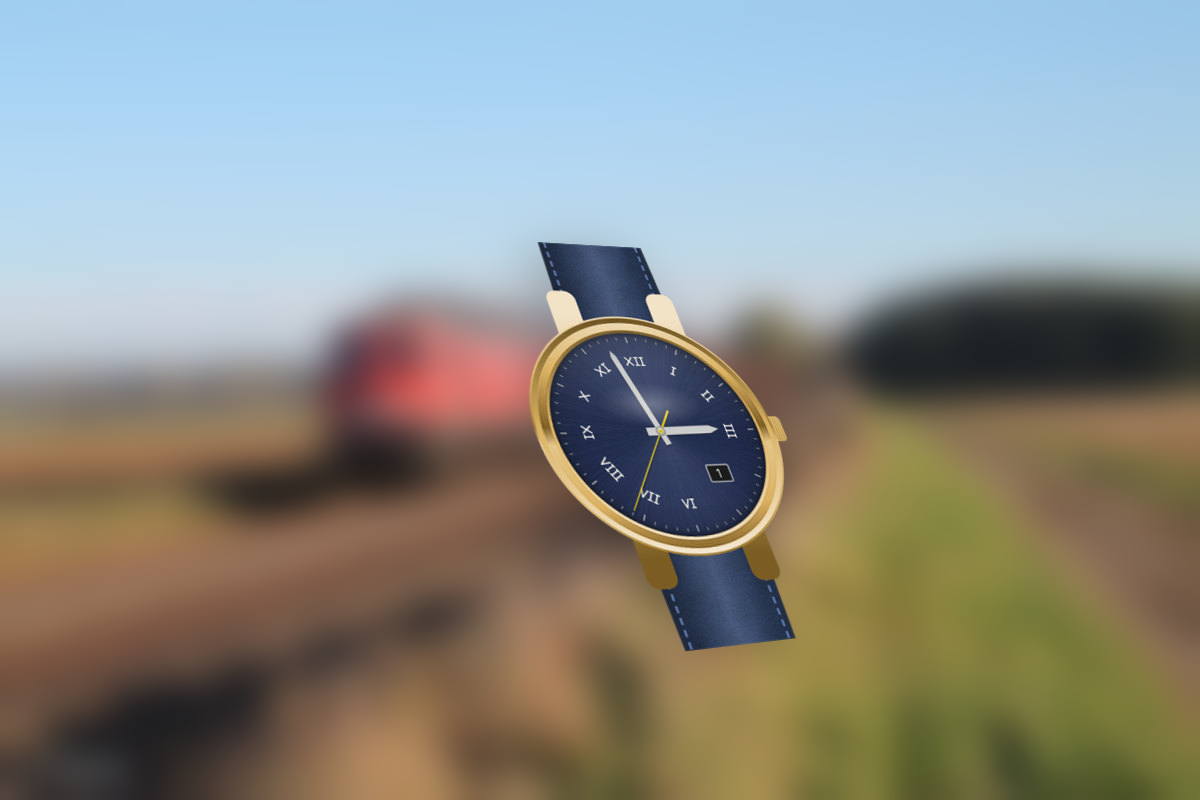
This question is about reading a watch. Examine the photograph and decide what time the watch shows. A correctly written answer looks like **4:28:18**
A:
**2:57:36**
